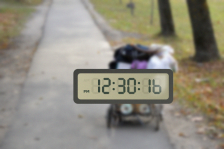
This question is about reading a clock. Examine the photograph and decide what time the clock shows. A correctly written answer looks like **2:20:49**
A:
**12:30:16**
